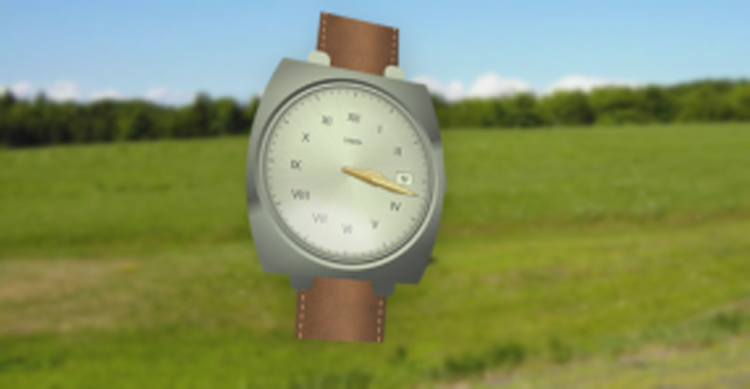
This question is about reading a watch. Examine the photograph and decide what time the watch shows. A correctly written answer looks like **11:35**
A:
**3:17**
